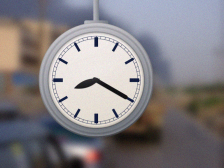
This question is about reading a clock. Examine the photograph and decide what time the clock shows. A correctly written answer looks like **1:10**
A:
**8:20**
